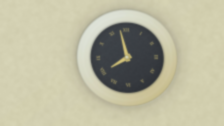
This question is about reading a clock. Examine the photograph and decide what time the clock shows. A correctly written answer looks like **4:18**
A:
**7:58**
